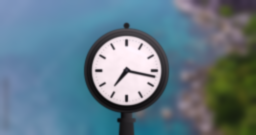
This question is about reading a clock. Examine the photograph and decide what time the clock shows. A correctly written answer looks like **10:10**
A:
**7:17**
